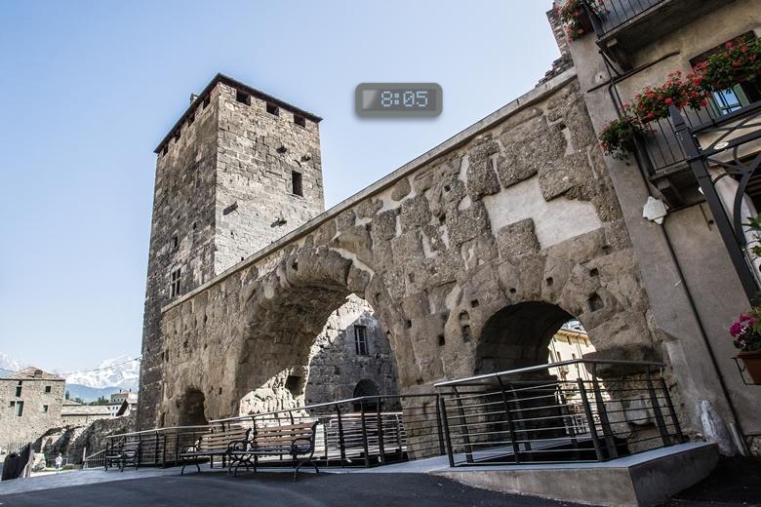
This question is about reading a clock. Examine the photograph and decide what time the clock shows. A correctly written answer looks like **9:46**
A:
**8:05**
